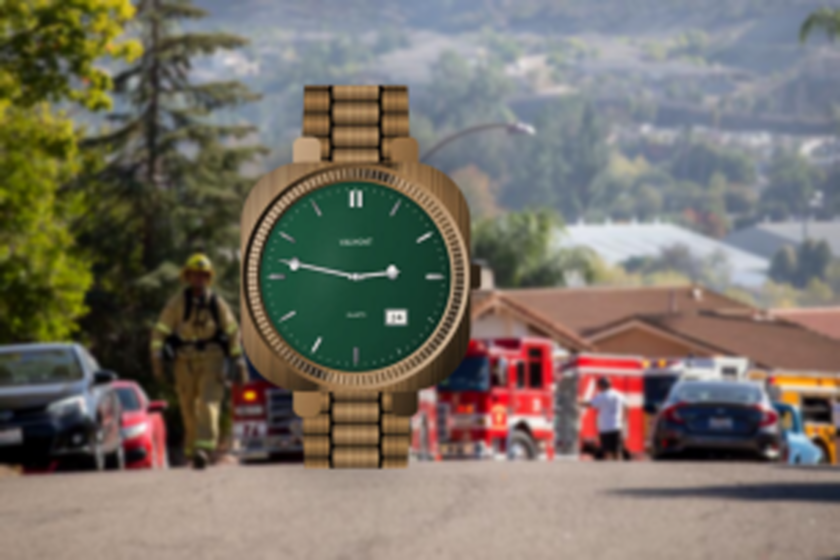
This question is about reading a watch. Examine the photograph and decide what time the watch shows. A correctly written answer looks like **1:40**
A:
**2:47**
